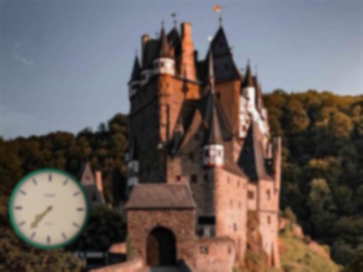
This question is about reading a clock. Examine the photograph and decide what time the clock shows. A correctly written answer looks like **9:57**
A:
**7:37**
